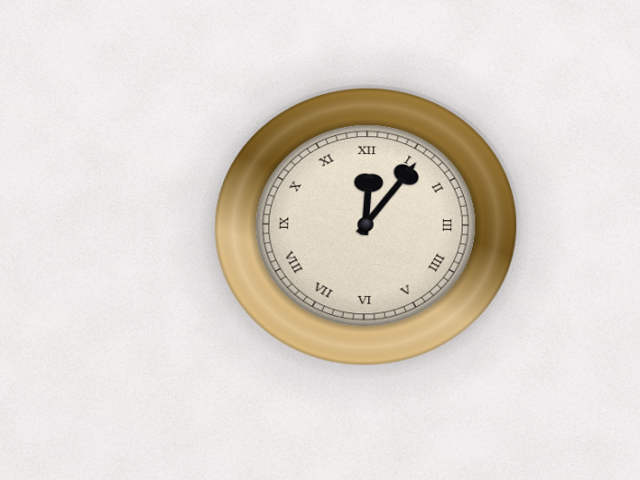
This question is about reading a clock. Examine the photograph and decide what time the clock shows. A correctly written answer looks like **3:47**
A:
**12:06**
